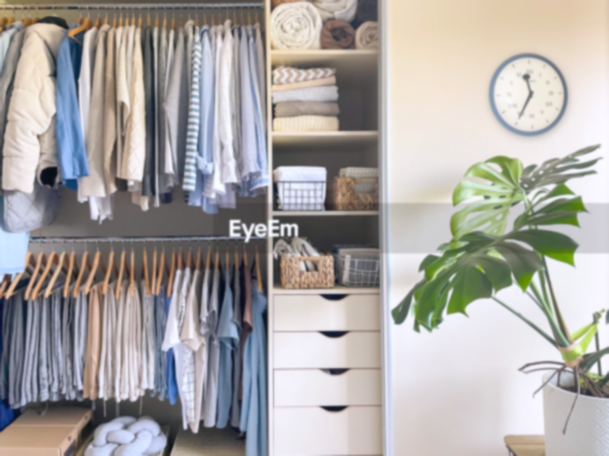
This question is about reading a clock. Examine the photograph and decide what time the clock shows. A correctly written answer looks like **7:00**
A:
**11:35**
